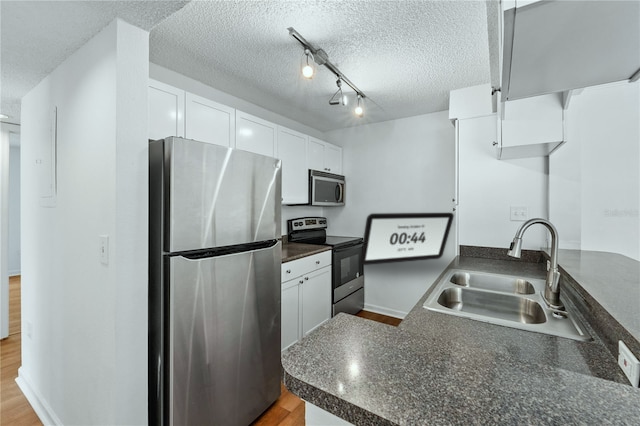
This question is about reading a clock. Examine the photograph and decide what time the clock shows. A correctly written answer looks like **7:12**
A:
**0:44**
